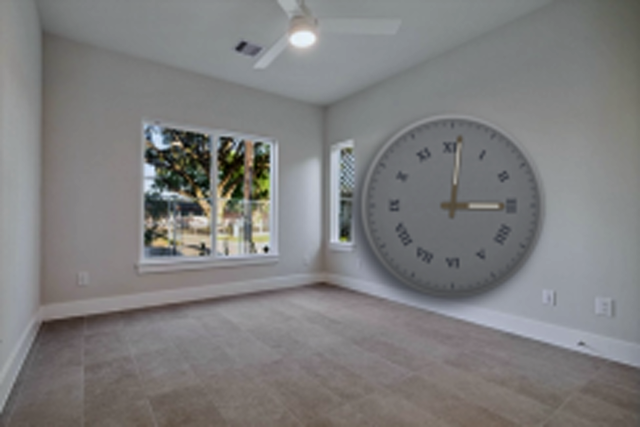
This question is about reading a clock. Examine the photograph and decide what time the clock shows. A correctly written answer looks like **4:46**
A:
**3:01**
